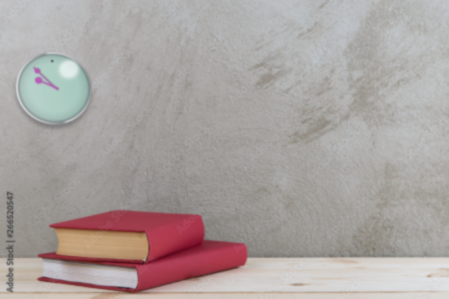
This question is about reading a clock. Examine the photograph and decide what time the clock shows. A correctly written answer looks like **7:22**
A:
**9:53**
